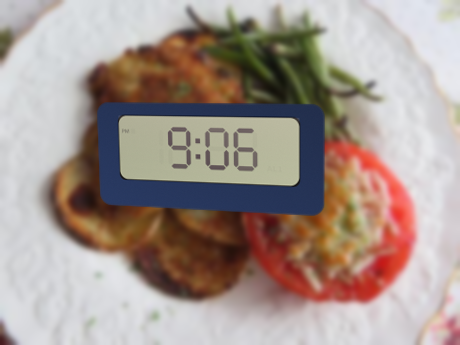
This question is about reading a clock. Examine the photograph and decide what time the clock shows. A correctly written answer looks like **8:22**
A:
**9:06**
